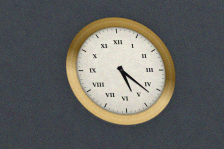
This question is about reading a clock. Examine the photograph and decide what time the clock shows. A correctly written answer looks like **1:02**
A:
**5:22**
